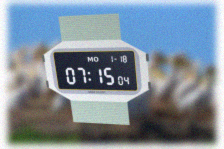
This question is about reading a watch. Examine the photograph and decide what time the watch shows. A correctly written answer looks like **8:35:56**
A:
**7:15:04**
